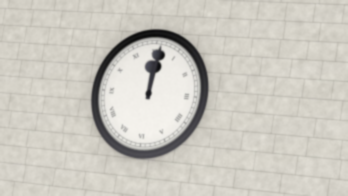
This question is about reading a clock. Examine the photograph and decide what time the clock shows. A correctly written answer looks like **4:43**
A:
**12:01**
